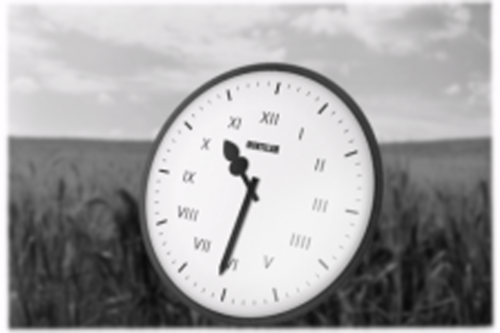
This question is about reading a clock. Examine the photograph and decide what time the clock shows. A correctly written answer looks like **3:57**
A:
**10:31**
